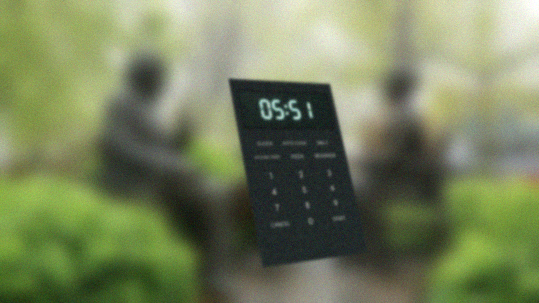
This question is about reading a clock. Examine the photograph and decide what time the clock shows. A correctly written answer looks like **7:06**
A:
**5:51**
